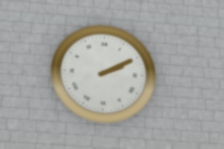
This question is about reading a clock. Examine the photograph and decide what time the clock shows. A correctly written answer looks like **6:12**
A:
**2:10**
